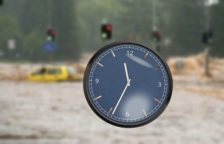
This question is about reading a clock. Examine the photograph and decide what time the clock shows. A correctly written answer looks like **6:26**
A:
**11:34**
